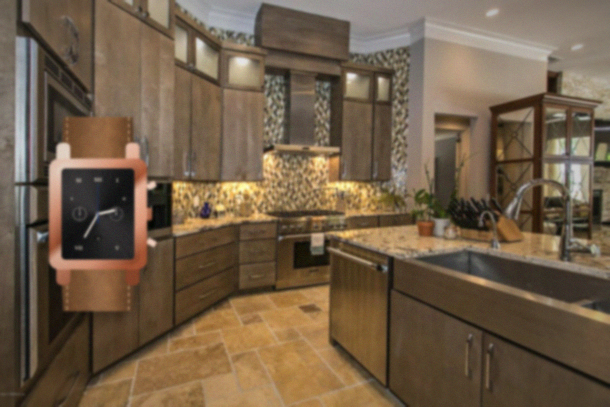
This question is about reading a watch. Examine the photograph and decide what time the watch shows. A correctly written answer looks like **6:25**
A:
**2:35**
